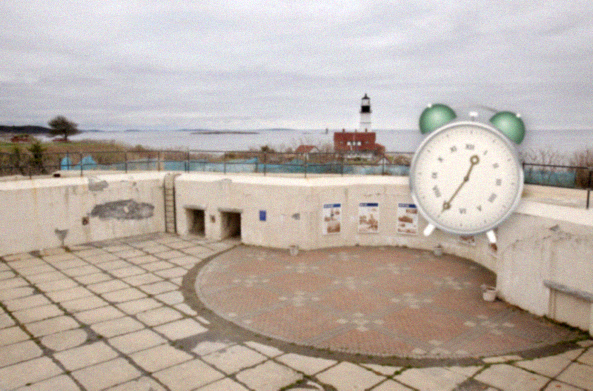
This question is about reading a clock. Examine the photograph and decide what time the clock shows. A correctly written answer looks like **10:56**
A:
**12:35**
